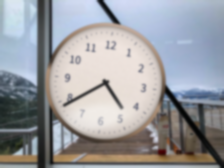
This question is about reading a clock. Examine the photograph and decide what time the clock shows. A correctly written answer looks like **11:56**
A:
**4:39**
